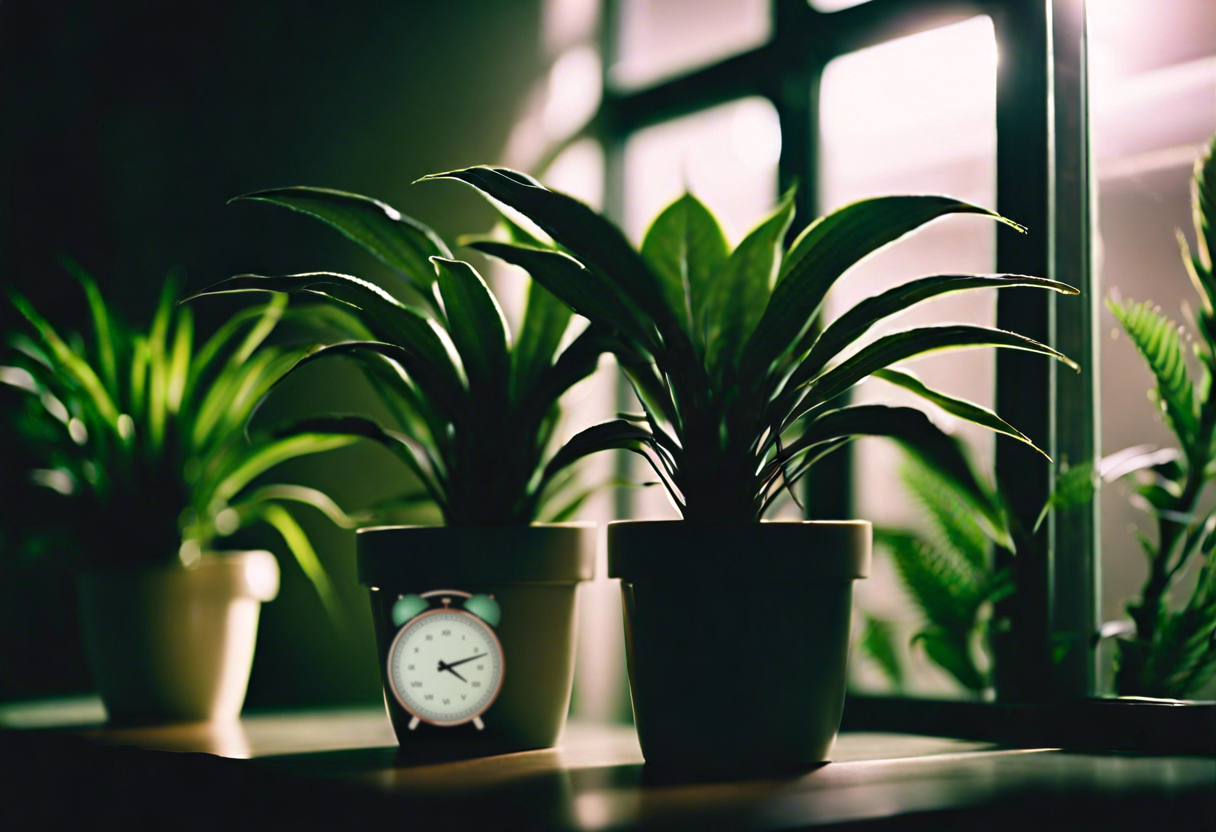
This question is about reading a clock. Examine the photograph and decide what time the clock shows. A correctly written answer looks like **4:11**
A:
**4:12**
